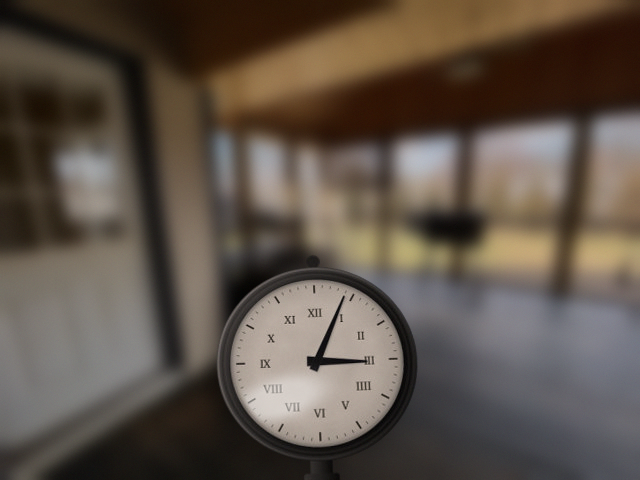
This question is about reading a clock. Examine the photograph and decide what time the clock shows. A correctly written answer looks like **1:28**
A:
**3:04**
